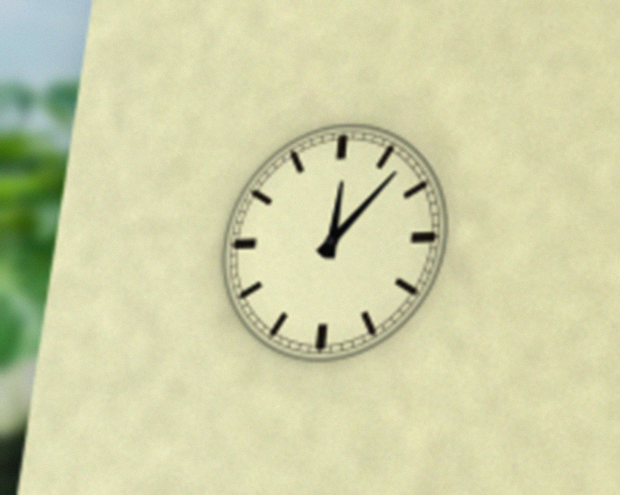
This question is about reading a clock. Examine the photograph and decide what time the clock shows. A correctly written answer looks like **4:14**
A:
**12:07**
